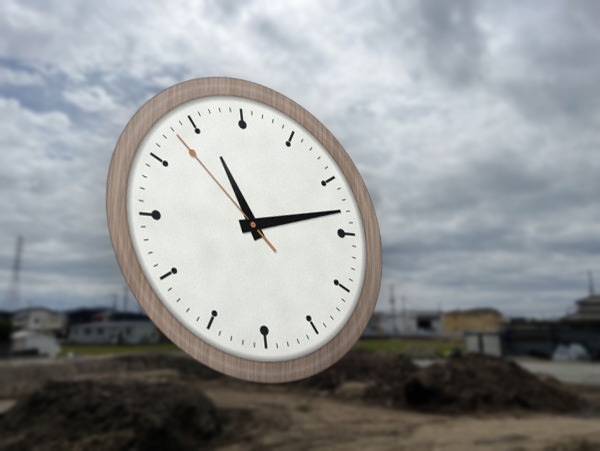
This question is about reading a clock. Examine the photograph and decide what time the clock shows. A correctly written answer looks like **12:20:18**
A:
**11:12:53**
